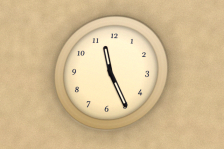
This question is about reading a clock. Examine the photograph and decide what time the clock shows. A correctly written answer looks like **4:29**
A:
**11:25**
